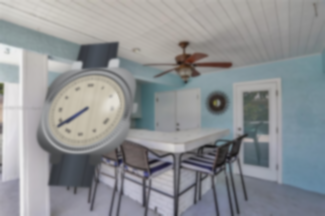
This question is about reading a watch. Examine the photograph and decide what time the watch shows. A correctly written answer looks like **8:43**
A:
**7:39**
